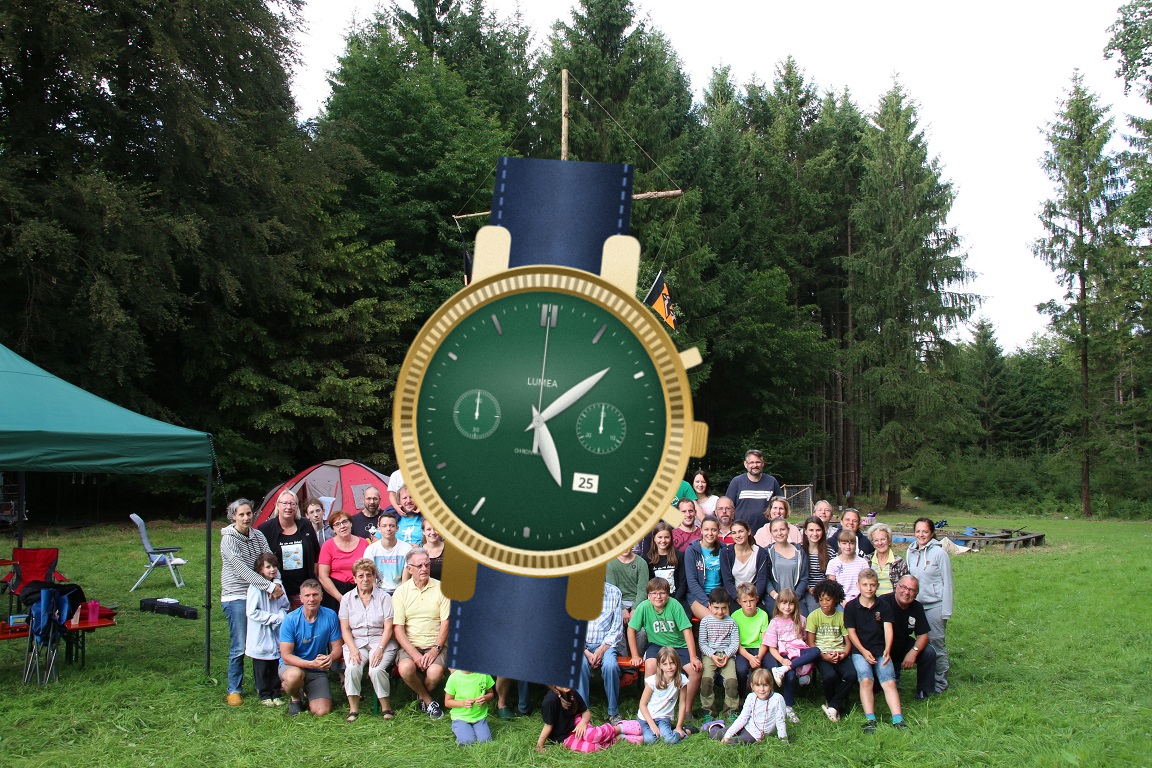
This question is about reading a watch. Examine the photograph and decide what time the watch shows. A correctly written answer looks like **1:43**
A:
**5:08**
